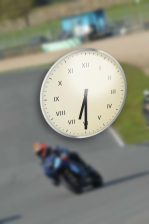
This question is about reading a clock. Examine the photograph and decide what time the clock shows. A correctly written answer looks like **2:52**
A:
**6:30**
